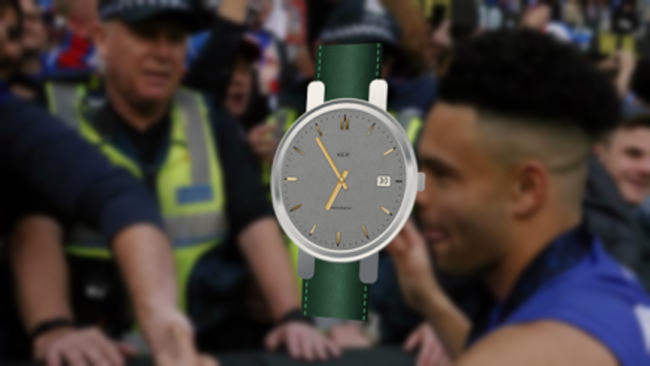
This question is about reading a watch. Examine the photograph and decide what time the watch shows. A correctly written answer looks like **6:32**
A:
**6:54**
